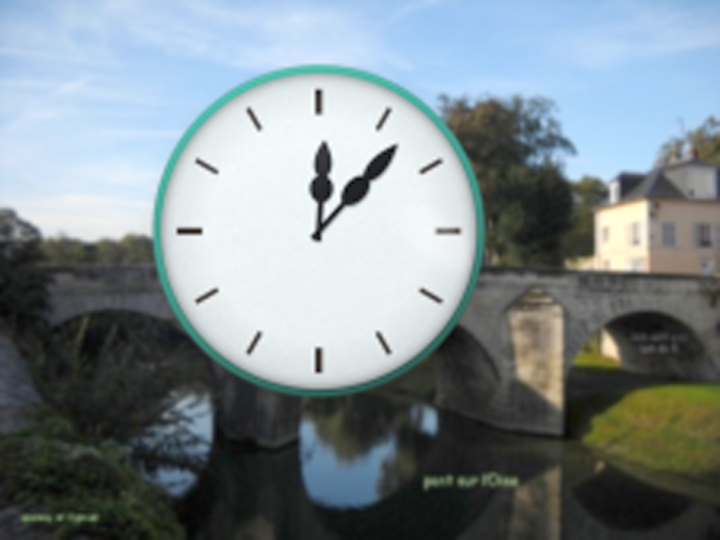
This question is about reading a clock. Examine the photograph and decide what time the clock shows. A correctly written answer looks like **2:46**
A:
**12:07**
